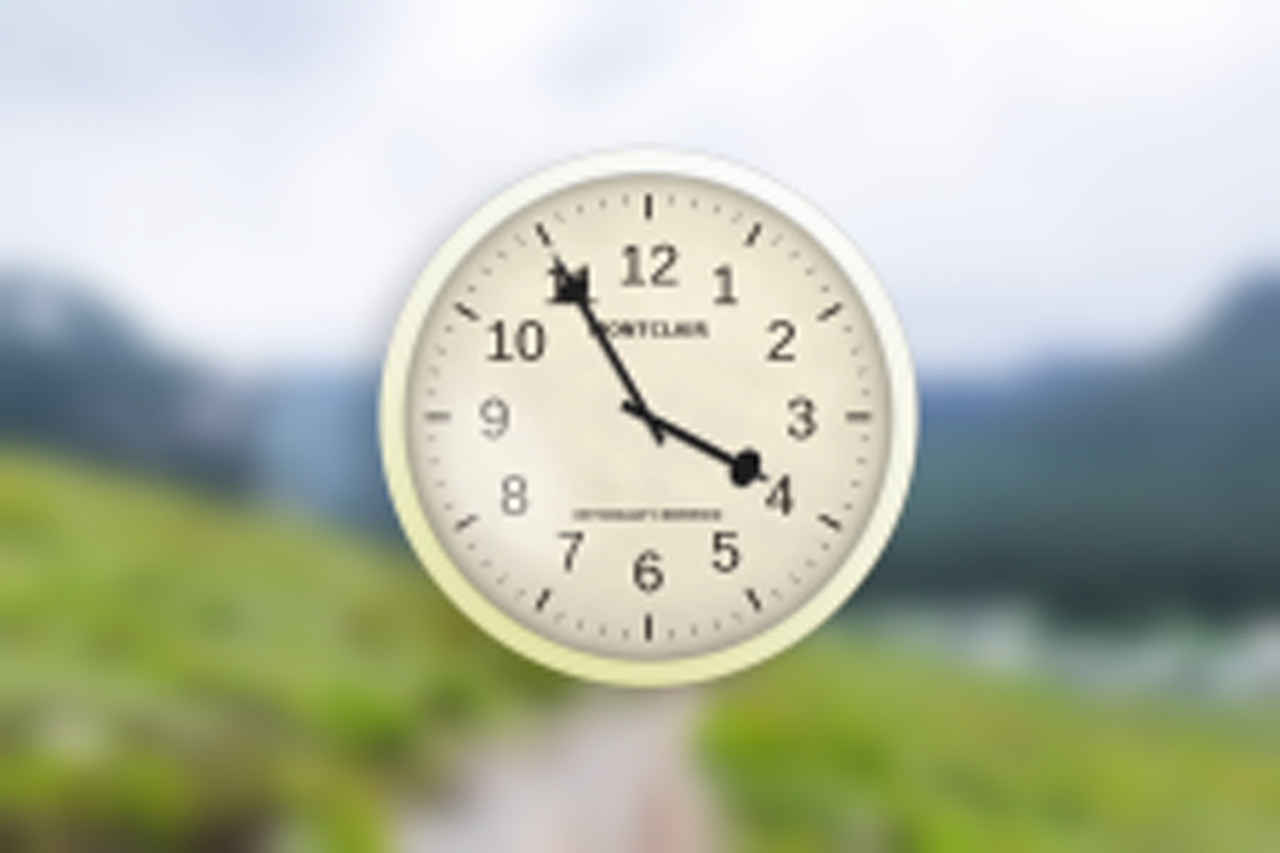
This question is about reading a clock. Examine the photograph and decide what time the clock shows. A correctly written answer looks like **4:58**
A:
**3:55**
